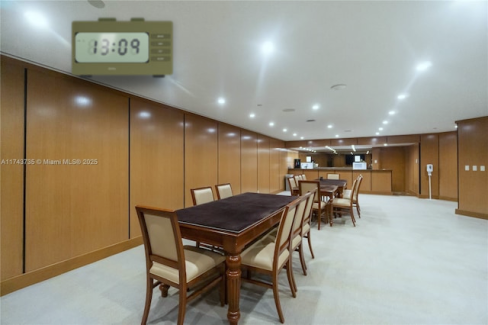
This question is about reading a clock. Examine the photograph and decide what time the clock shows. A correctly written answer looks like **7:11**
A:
**13:09**
